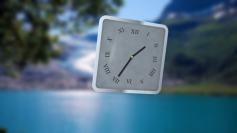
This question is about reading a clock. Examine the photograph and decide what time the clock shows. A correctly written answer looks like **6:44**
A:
**1:35**
